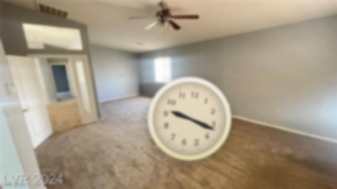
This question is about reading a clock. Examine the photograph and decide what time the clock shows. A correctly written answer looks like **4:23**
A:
**9:17**
